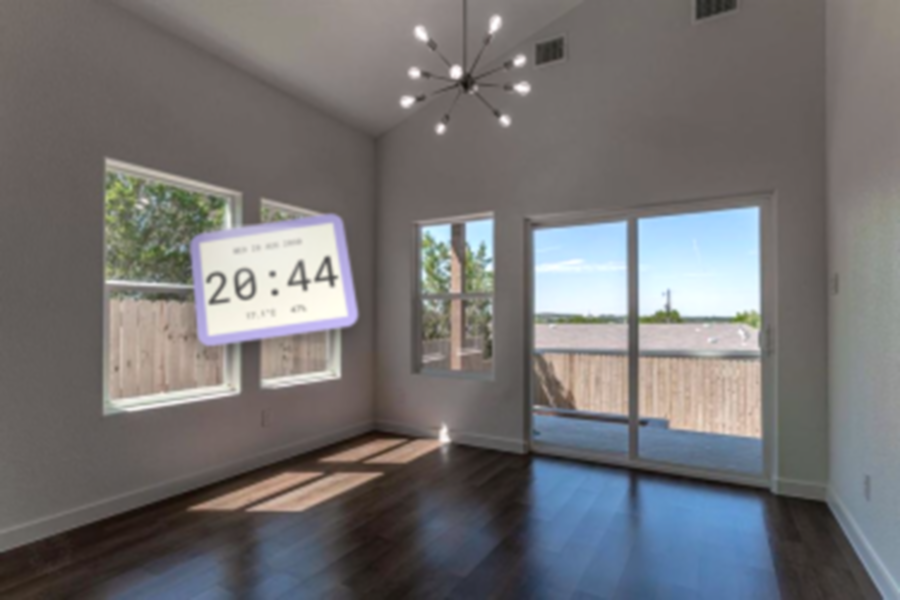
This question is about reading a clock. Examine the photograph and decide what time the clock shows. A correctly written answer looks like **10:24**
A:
**20:44**
